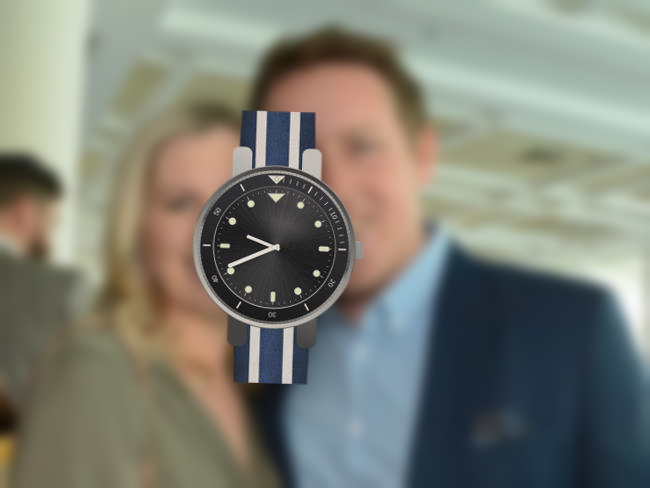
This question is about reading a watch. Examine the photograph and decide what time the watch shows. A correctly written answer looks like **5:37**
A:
**9:41**
